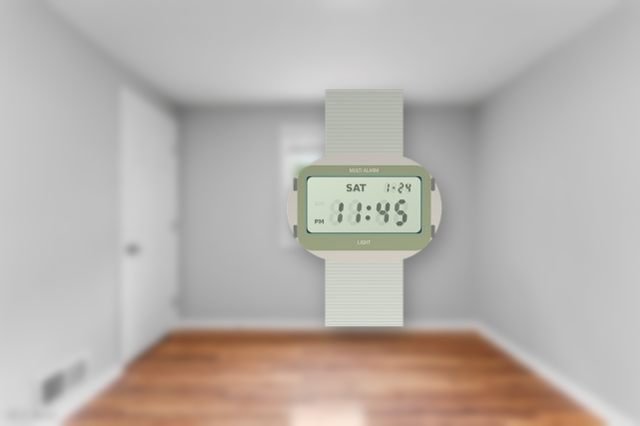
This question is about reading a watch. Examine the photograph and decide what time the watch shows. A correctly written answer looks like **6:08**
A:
**11:45**
